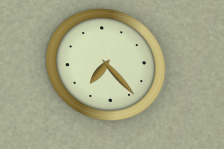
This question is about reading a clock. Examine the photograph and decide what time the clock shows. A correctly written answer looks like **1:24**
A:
**7:24**
